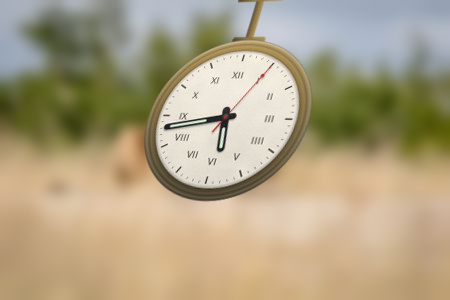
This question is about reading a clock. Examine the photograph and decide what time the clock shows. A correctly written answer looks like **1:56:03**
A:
**5:43:05**
